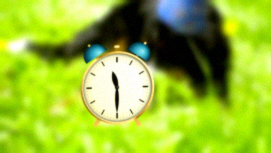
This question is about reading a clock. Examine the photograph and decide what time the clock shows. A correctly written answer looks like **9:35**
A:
**11:30**
